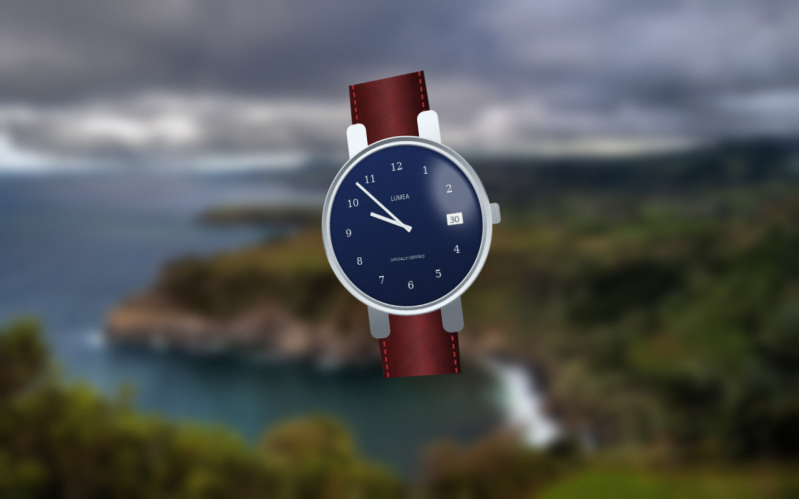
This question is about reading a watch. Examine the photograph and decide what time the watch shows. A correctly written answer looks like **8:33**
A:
**9:53**
